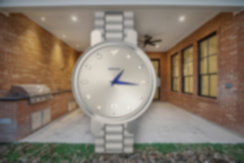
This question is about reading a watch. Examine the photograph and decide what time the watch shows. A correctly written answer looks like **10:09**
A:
**1:16**
